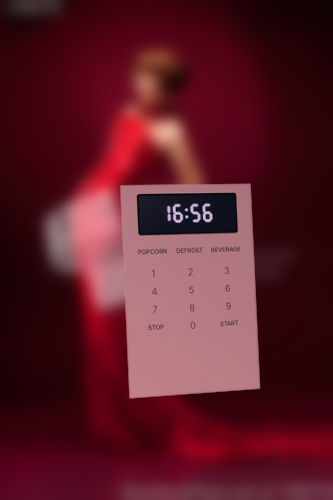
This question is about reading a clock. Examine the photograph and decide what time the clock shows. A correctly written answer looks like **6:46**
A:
**16:56**
